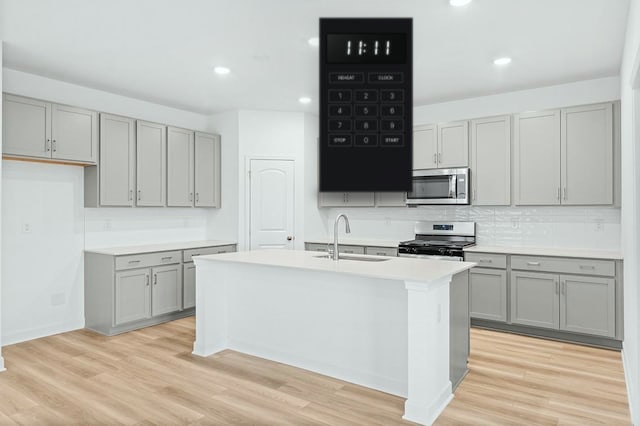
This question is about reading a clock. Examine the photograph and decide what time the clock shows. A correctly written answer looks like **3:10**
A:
**11:11**
